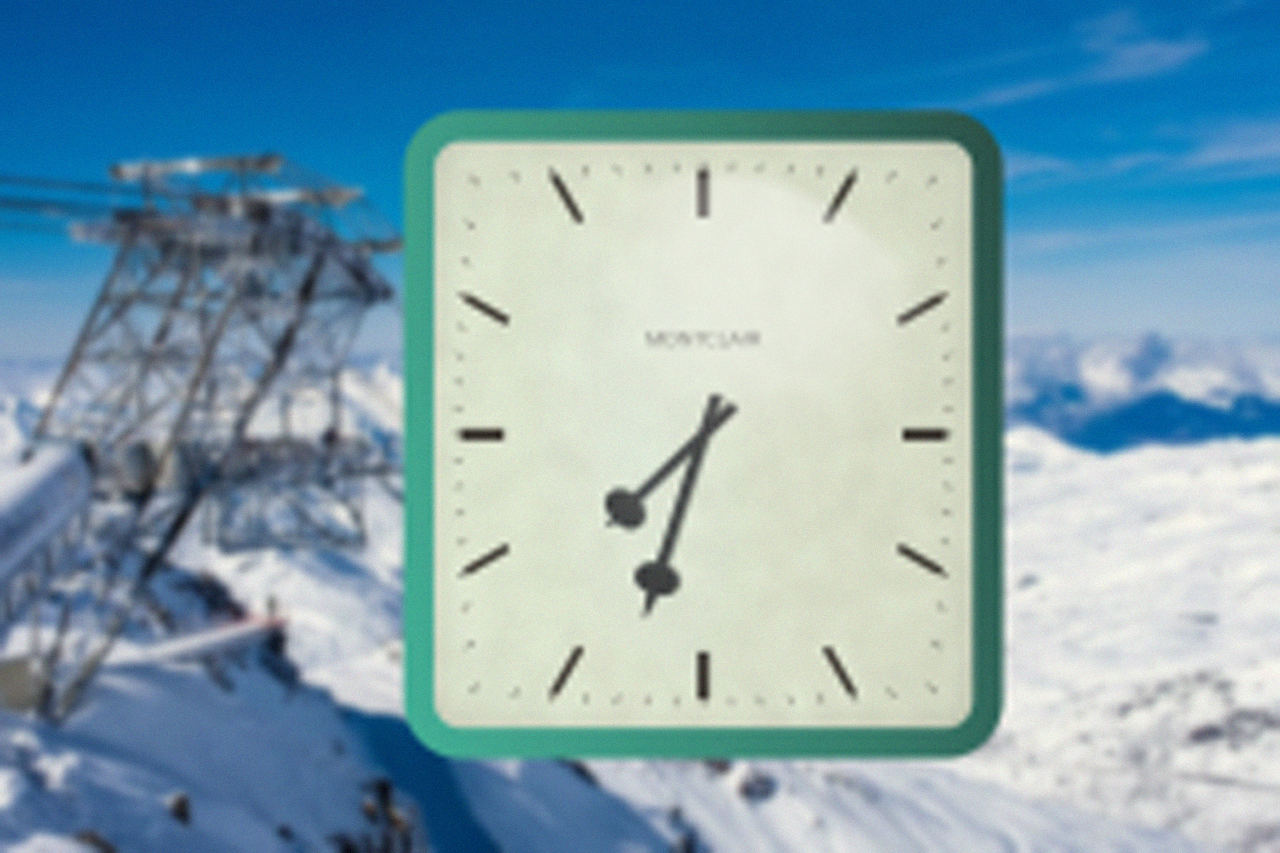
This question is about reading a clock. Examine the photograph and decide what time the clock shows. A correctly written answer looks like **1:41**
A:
**7:33**
